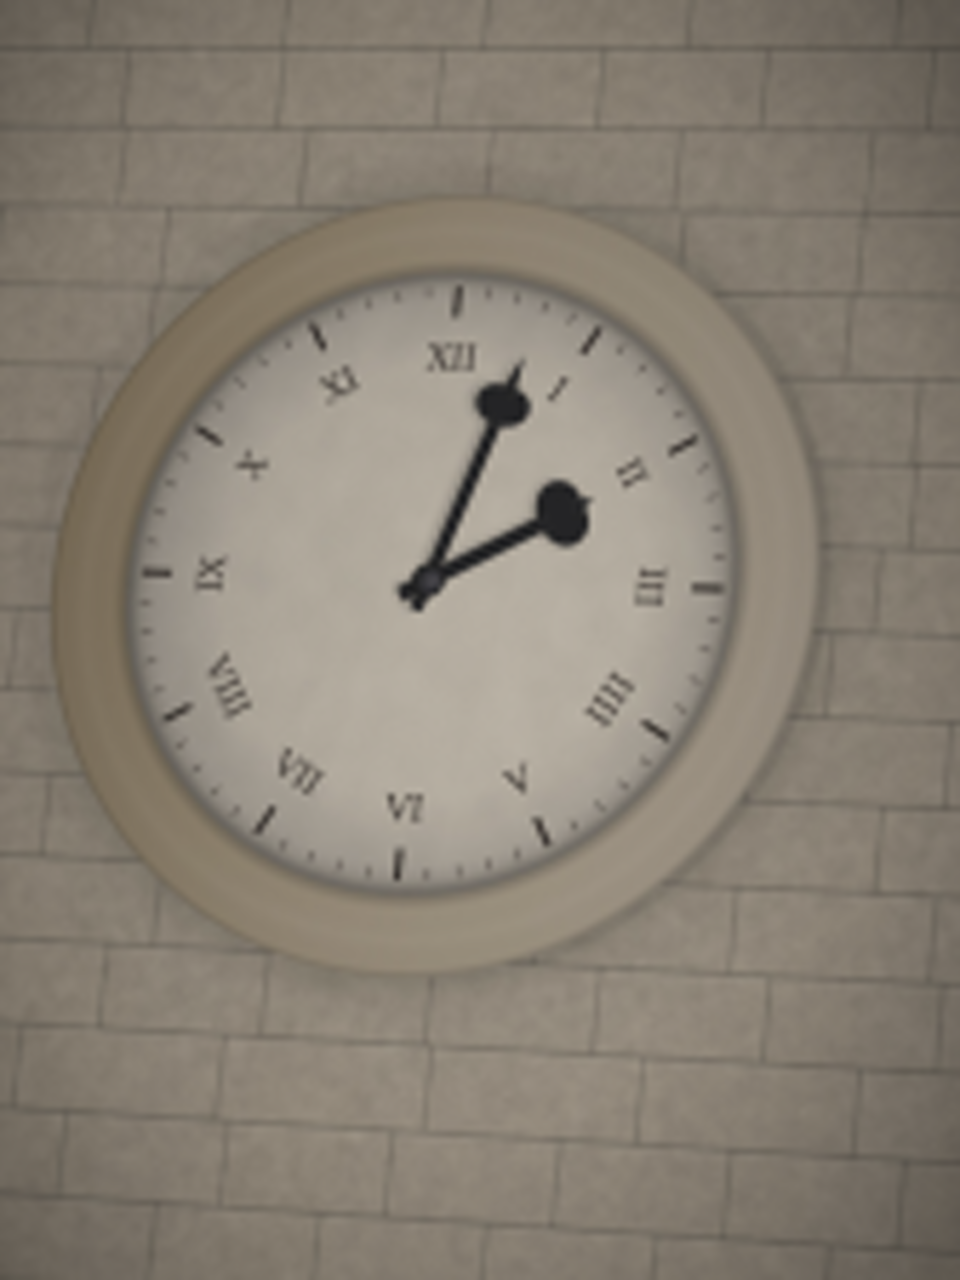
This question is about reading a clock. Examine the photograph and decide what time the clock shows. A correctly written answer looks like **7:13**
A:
**2:03**
